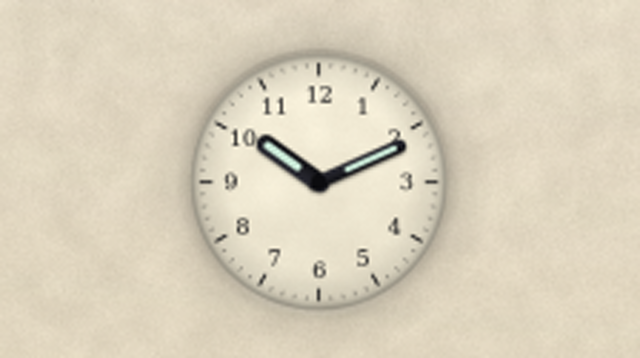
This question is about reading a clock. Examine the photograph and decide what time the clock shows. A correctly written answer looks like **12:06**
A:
**10:11**
